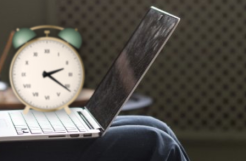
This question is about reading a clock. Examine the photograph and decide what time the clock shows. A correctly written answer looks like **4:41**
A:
**2:21**
